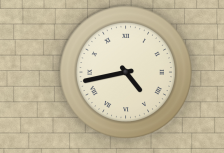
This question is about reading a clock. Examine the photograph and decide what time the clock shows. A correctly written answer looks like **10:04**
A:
**4:43**
